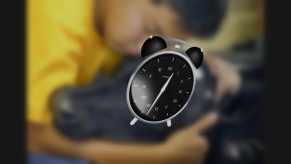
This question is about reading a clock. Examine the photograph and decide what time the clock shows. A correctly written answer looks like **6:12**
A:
**12:33**
